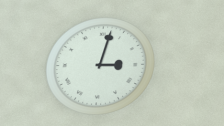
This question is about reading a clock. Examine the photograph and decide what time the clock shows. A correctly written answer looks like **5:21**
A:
**3:02**
